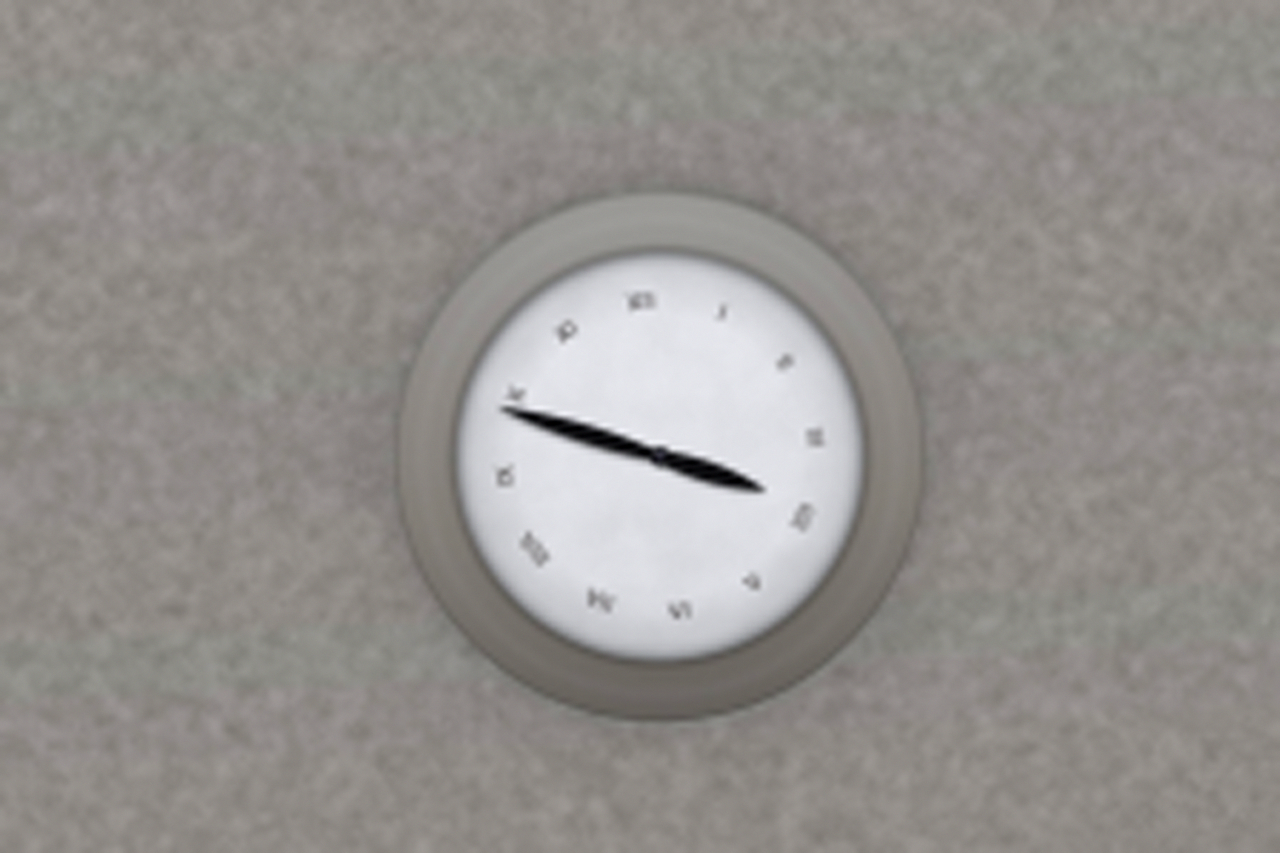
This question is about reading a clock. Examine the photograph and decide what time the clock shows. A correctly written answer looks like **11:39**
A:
**3:49**
